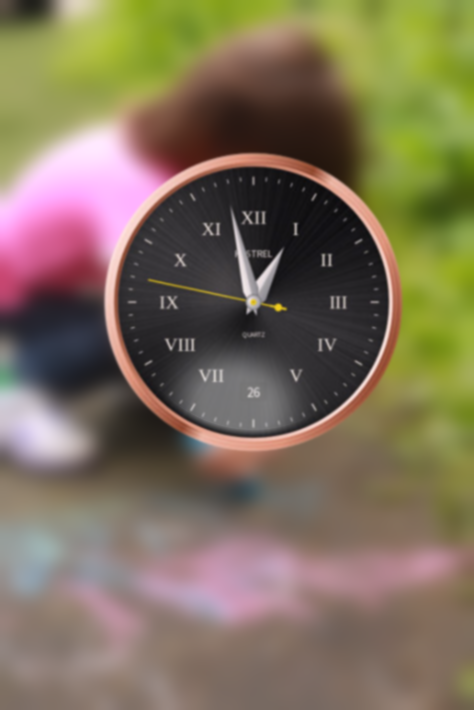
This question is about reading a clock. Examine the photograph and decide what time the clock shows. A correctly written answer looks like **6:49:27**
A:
**12:57:47**
